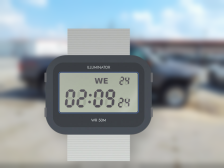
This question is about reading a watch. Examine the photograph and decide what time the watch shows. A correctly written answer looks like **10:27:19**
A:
**2:09:24**
